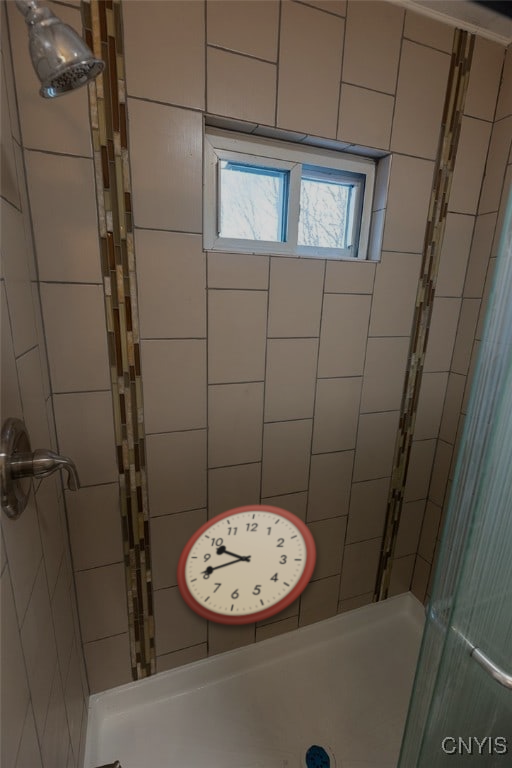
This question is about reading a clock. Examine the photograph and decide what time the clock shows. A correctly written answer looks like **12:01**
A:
**9:41**
